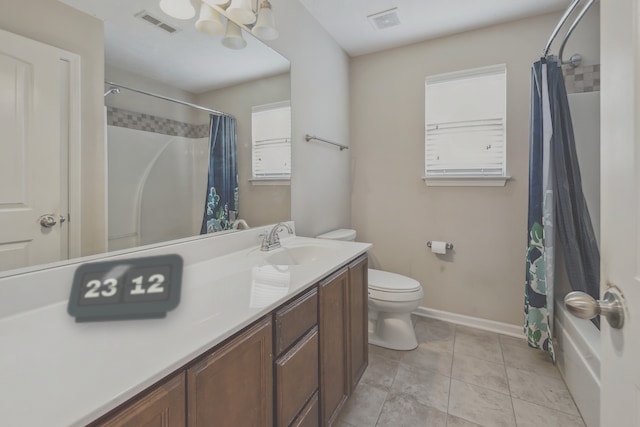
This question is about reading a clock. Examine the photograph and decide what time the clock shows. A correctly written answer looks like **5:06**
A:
**23:12**
